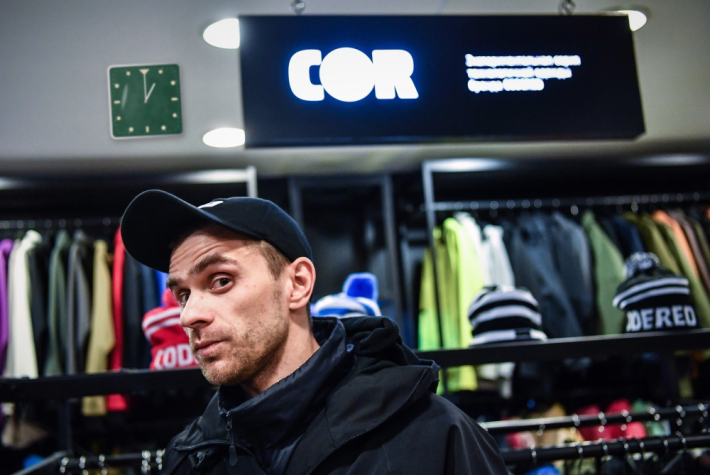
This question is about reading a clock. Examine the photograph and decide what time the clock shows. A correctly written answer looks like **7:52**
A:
**1:00**
